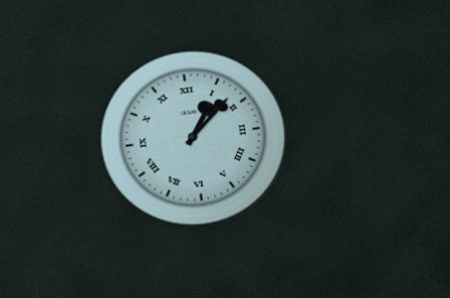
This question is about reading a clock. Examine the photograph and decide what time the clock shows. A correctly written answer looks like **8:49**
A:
**1:08**
